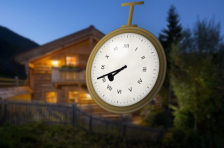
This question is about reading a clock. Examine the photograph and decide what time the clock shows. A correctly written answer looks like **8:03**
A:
**7:41**
